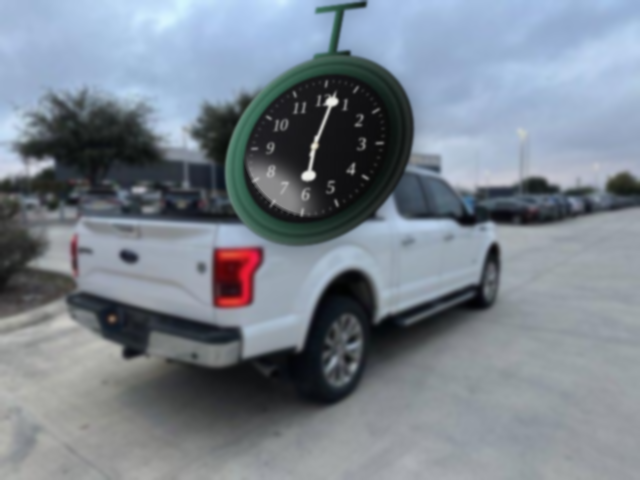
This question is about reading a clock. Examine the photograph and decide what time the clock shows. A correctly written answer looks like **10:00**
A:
**6:02**
